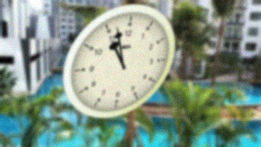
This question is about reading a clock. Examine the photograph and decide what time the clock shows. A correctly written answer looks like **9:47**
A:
**10:57**
